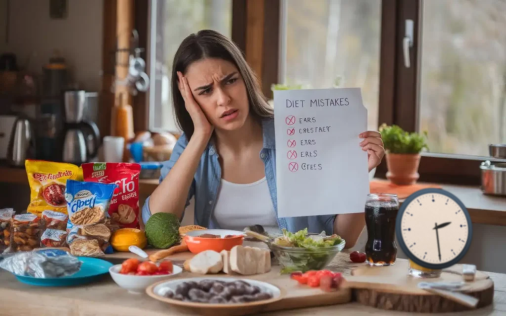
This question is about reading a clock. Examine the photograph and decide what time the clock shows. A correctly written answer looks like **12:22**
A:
**2:30**
